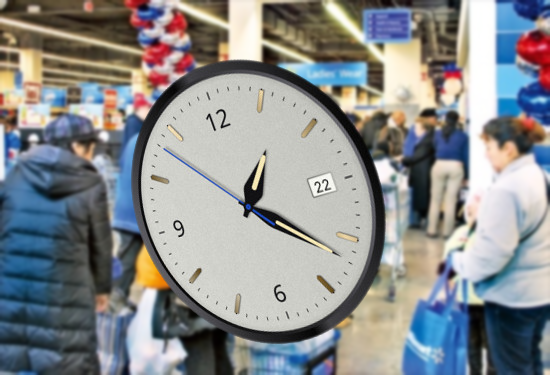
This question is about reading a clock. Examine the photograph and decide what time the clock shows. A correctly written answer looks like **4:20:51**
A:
**1:21:53**
